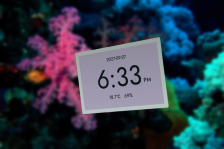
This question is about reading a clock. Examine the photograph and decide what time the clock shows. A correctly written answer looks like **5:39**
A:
**6:33**
